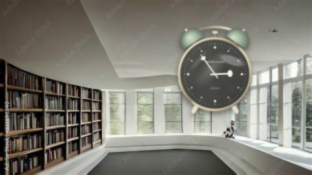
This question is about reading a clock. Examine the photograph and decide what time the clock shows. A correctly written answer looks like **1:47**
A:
**2:54**
